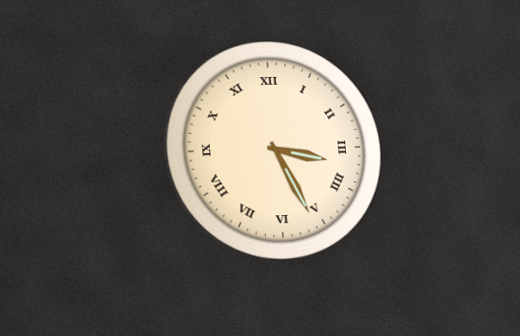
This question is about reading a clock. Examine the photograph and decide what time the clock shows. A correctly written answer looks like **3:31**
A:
**3:26**
